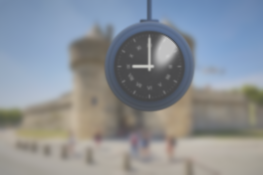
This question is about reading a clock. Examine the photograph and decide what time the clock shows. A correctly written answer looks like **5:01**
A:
**9:00**
